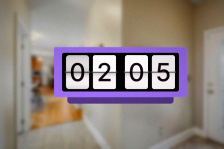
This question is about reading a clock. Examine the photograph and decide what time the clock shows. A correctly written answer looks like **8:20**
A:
**2:05**
